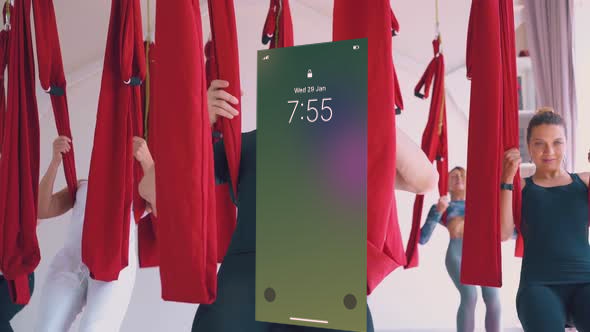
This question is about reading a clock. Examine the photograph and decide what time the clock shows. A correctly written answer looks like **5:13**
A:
**7:55**
